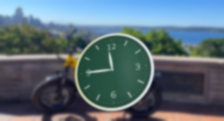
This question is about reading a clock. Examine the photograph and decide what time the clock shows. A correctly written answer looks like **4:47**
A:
**11:45**
